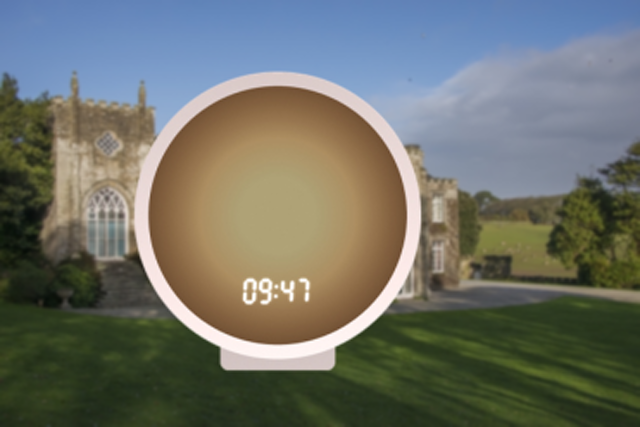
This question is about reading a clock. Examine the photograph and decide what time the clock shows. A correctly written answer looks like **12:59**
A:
**9:47**
